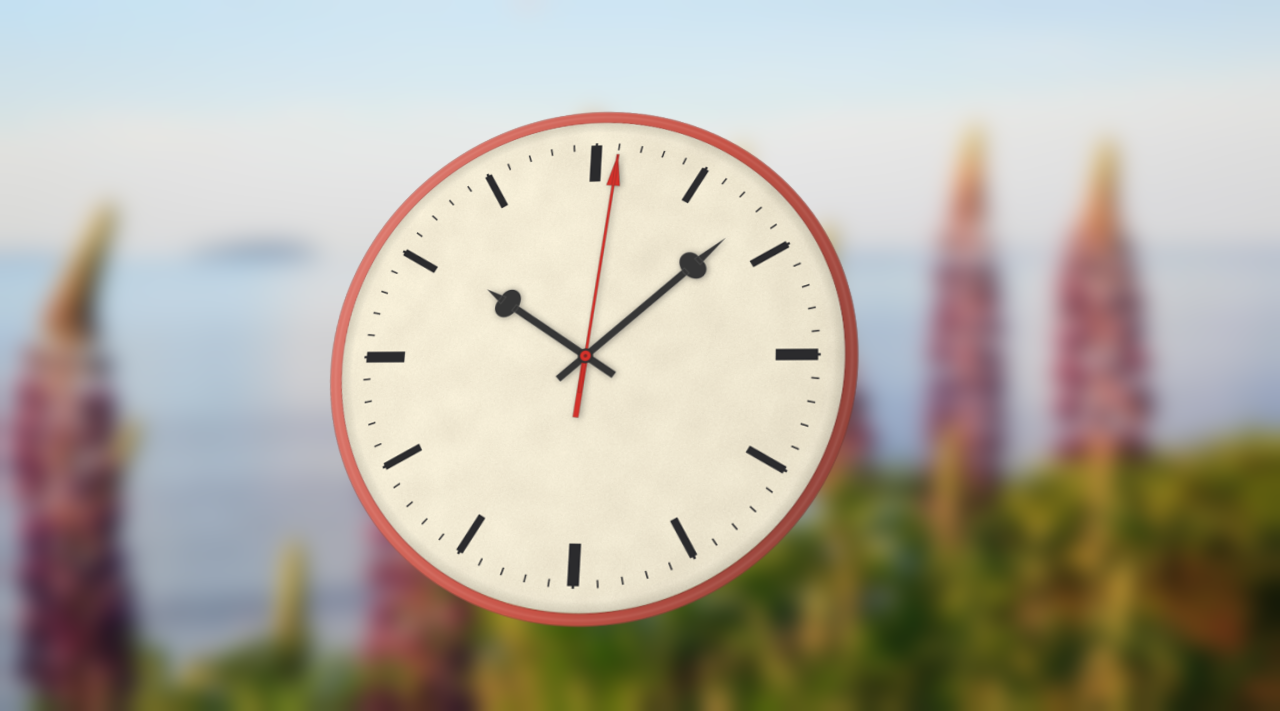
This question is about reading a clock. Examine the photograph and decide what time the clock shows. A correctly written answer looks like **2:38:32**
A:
**10:08:01**
